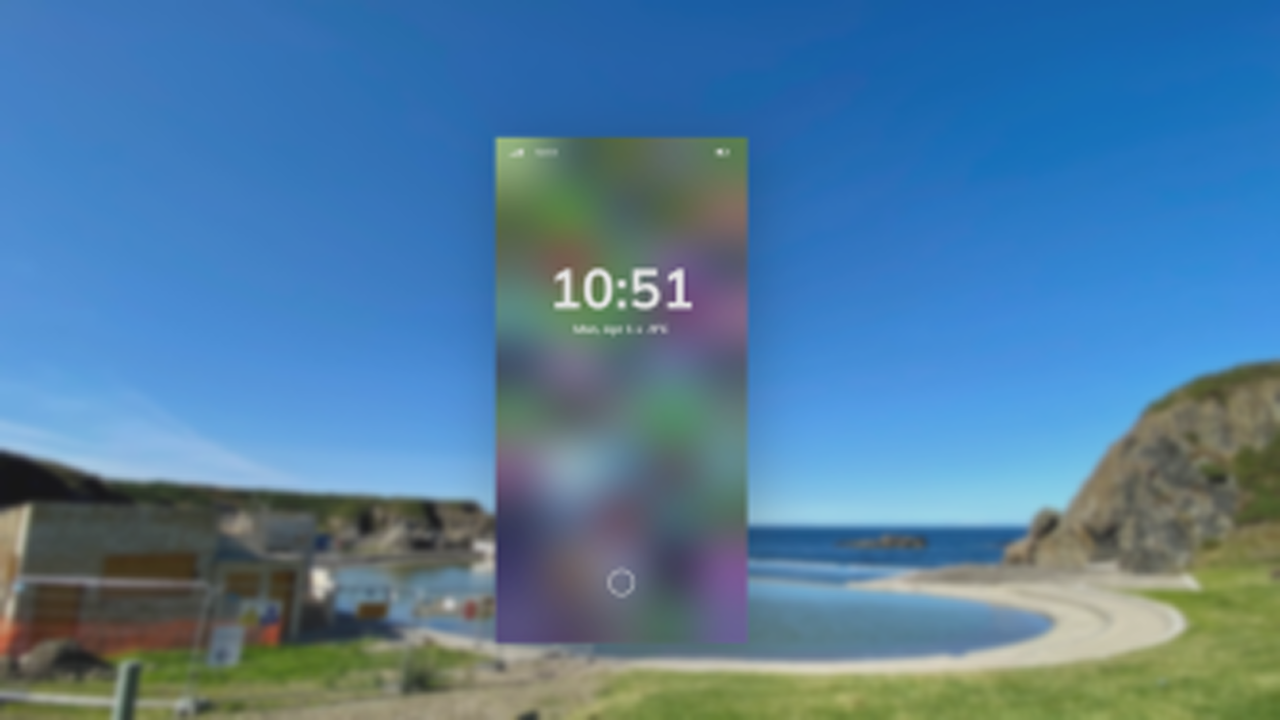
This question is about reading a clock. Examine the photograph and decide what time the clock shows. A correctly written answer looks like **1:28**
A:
**10:51**
